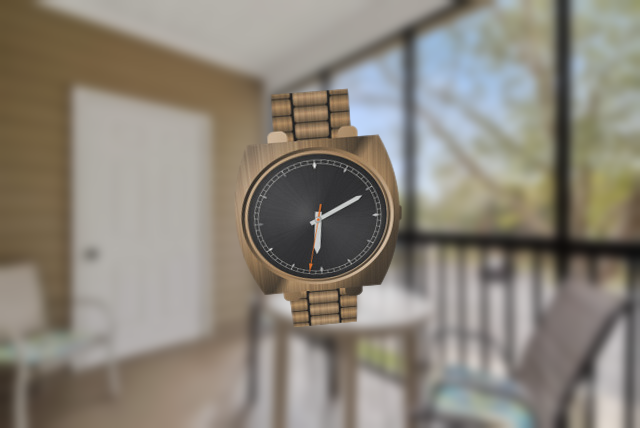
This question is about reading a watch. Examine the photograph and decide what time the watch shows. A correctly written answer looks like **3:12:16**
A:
**6:10:32**
